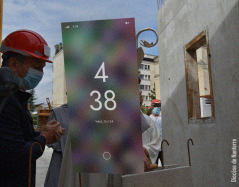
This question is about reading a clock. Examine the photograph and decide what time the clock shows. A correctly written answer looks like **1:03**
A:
**4:38**
